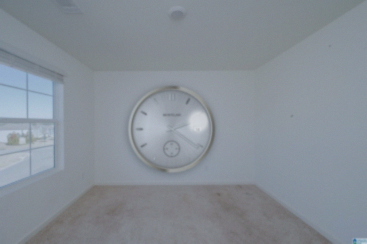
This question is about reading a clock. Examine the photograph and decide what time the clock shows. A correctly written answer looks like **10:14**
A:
**2:21**
